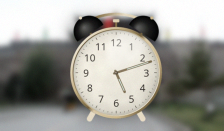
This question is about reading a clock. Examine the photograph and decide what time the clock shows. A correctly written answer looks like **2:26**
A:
**5:12**
